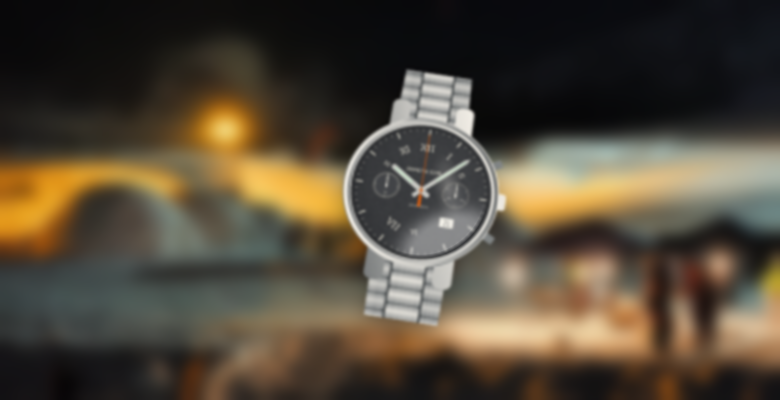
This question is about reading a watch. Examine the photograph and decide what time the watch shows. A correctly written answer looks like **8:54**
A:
**10:08**
